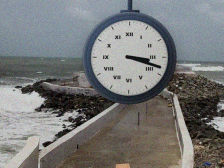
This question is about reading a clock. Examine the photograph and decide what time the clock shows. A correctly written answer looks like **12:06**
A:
**3:18**
